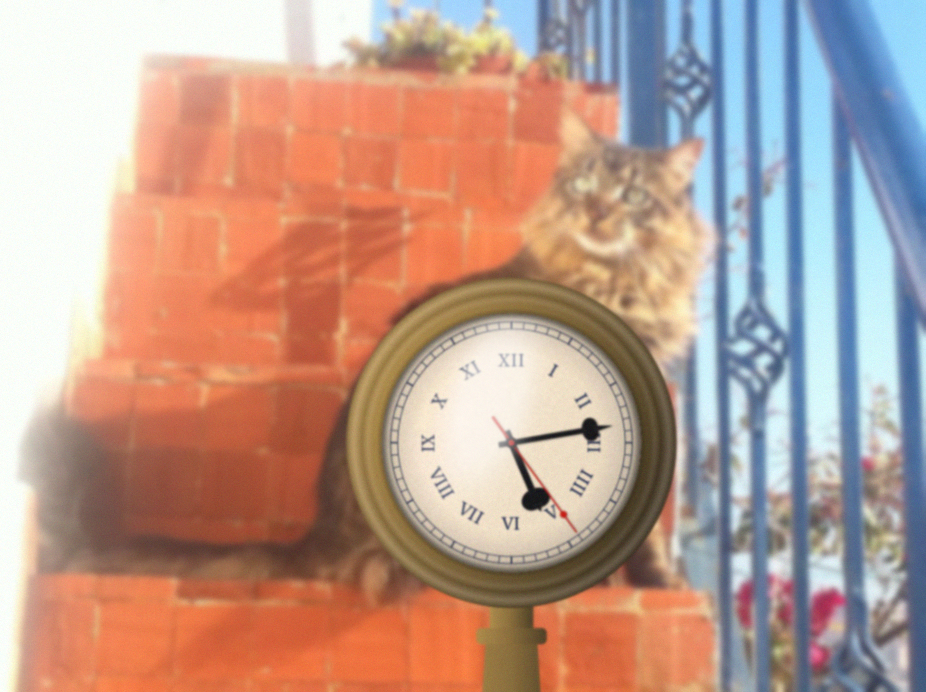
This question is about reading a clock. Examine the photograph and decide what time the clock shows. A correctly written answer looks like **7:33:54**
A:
**5:13:24**
